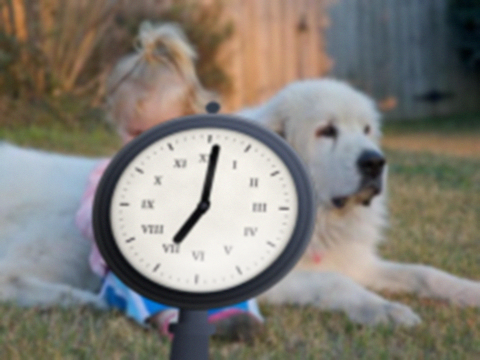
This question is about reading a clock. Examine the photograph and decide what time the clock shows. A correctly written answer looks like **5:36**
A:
**7:01**
